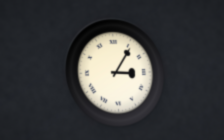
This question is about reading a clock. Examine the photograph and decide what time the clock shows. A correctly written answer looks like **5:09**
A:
**3:06**
